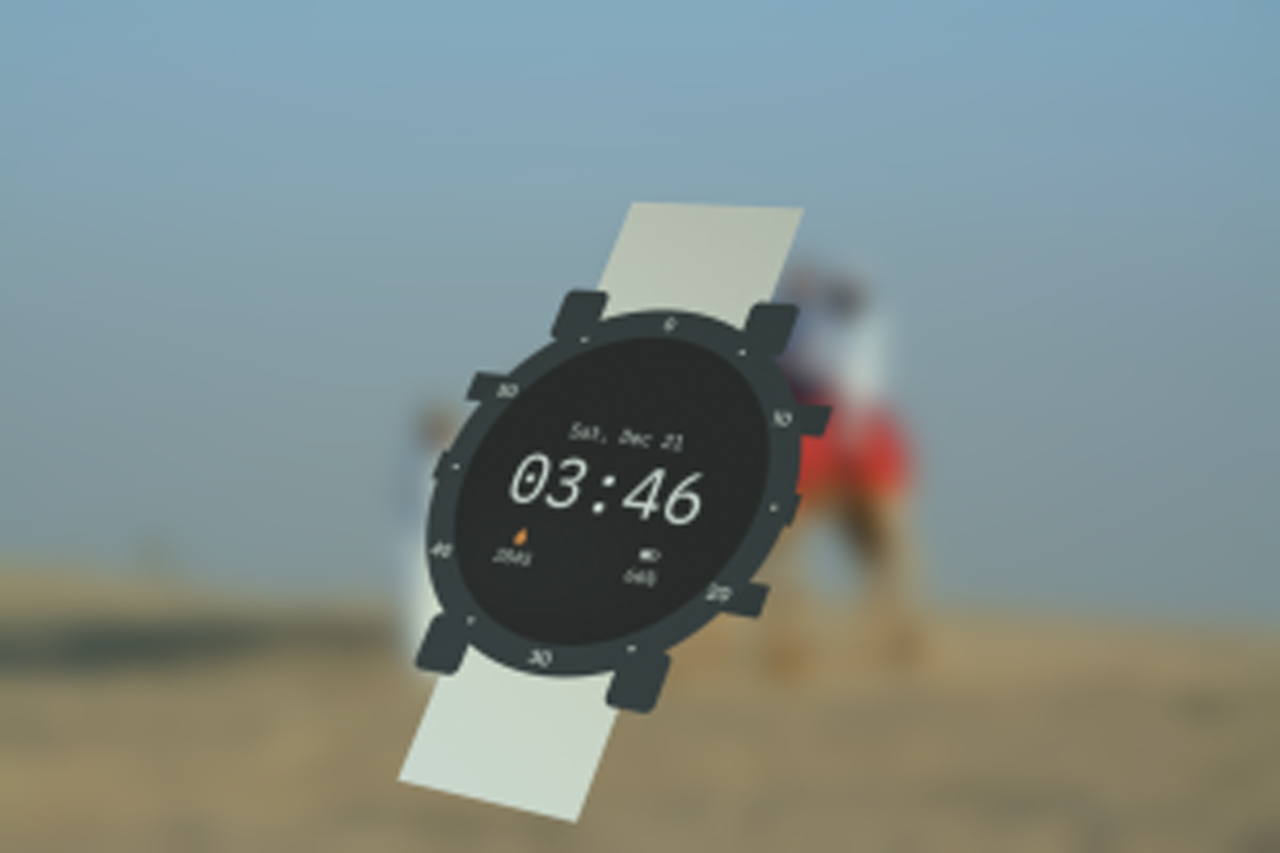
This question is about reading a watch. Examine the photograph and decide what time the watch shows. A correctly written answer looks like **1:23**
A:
**3:46**
